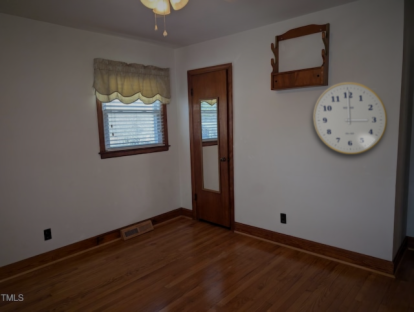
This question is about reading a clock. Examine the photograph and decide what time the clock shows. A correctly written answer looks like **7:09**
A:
**3:00**
